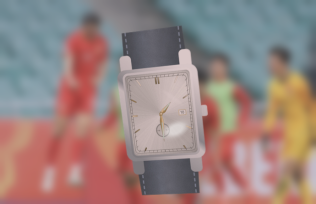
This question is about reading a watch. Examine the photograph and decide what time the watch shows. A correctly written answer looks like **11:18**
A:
**1:30**
